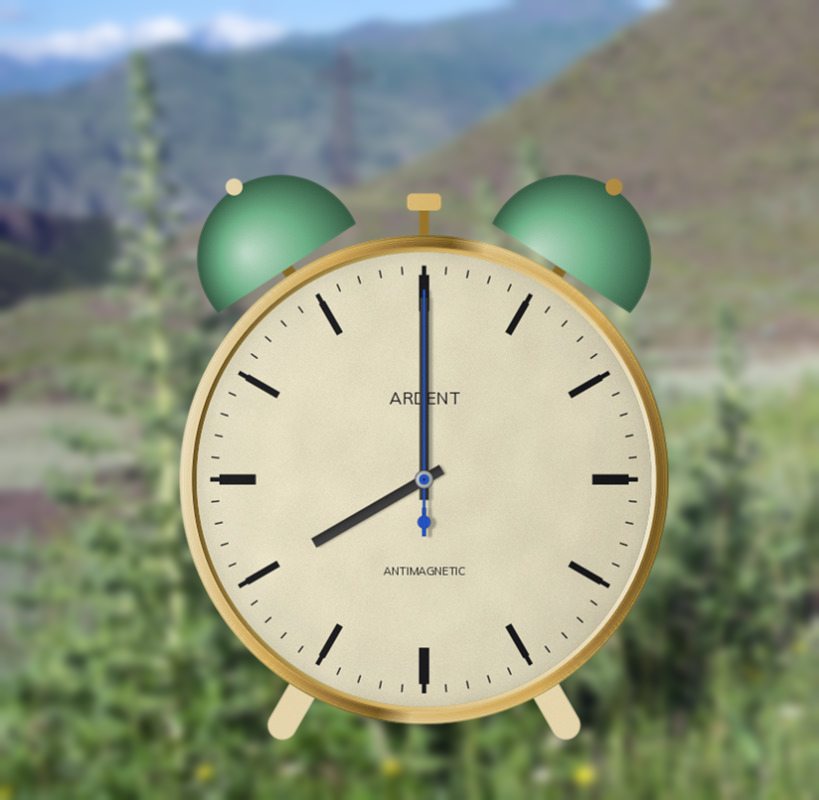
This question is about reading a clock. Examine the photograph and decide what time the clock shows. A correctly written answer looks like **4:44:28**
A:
**8:00:00**
